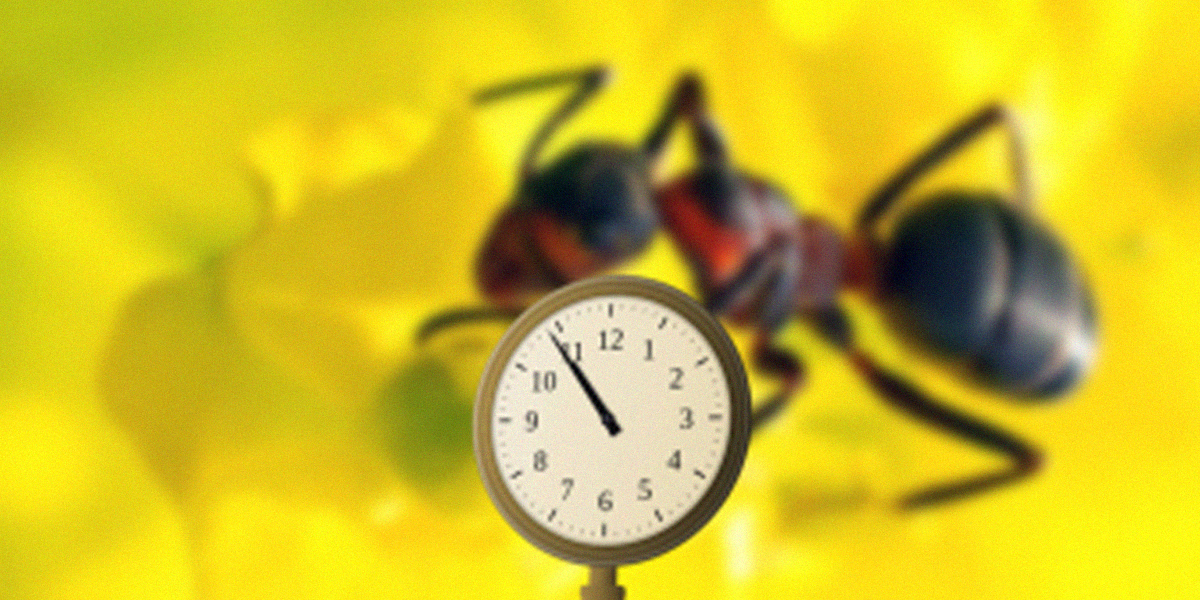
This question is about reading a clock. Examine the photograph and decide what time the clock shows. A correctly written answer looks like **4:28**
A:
**10:54**
